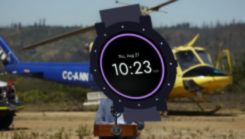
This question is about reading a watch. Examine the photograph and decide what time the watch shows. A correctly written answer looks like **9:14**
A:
**10:23**
